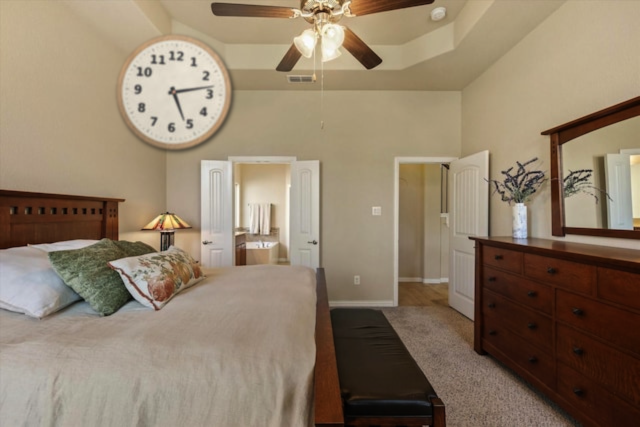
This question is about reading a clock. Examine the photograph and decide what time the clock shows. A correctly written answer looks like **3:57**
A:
**5:13**
